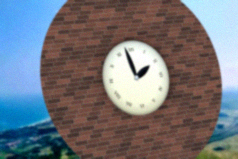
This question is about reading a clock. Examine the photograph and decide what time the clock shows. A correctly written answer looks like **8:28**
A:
**1:58**
